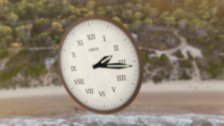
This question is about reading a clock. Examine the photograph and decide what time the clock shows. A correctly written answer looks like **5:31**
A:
**2:16**
